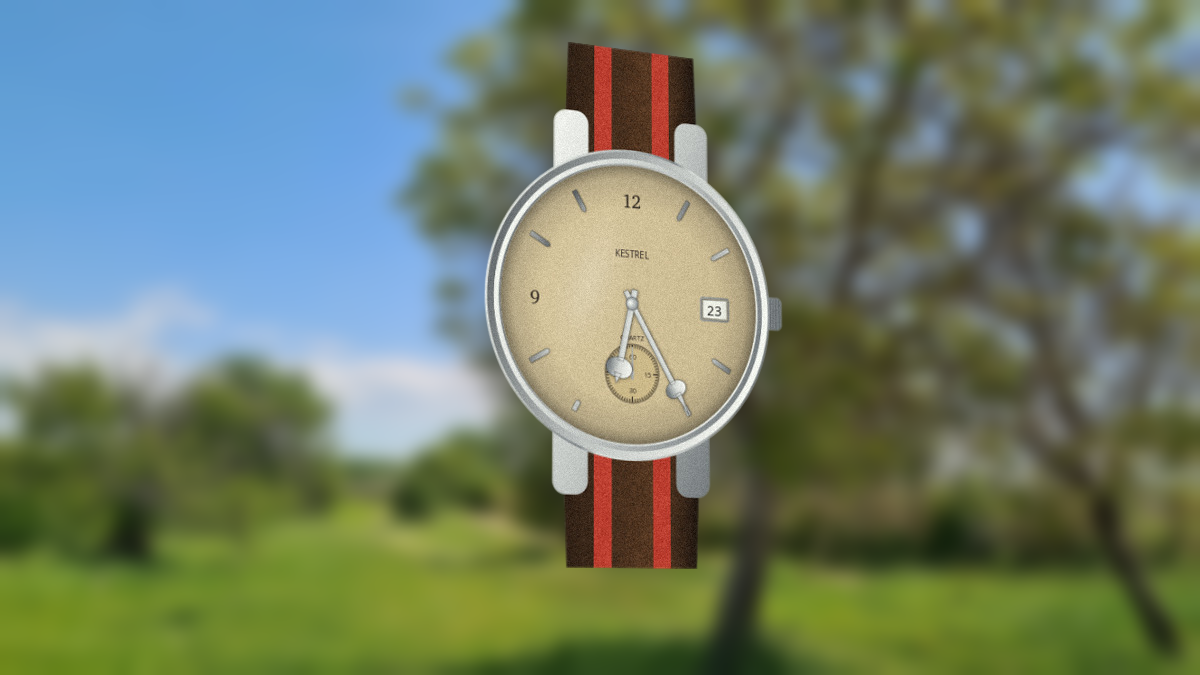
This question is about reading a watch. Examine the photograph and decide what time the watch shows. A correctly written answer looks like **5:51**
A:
**6:25**
